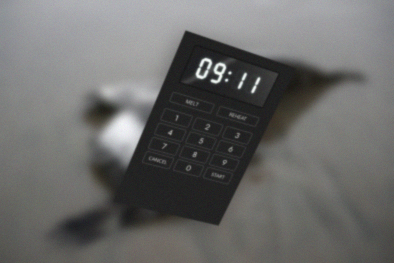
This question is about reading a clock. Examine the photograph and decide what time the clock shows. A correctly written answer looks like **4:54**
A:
**9:11**
